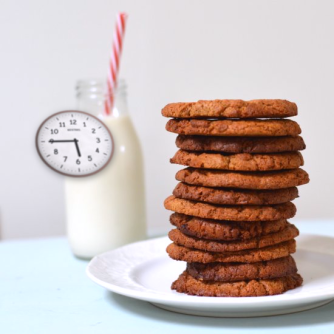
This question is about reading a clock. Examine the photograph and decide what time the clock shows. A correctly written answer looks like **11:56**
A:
**5:45**
